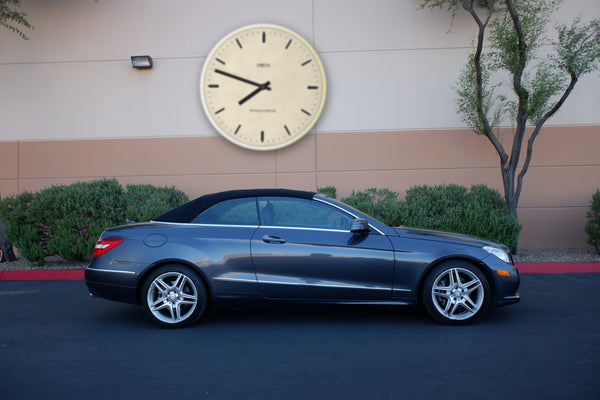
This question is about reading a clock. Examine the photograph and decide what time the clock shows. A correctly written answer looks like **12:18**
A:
**7:48**
